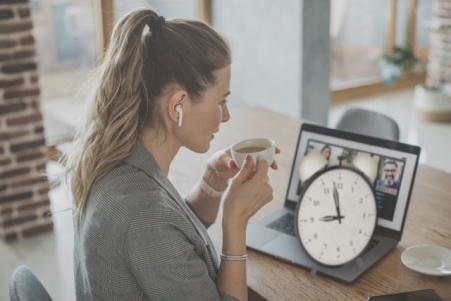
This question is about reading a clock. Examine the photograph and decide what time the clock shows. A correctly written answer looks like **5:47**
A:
**8:58**
